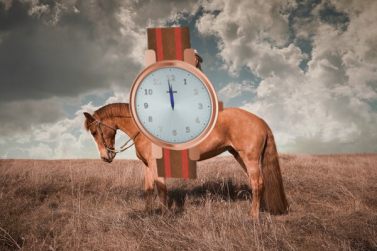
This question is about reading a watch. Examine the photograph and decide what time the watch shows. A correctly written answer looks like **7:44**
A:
**11:59**
